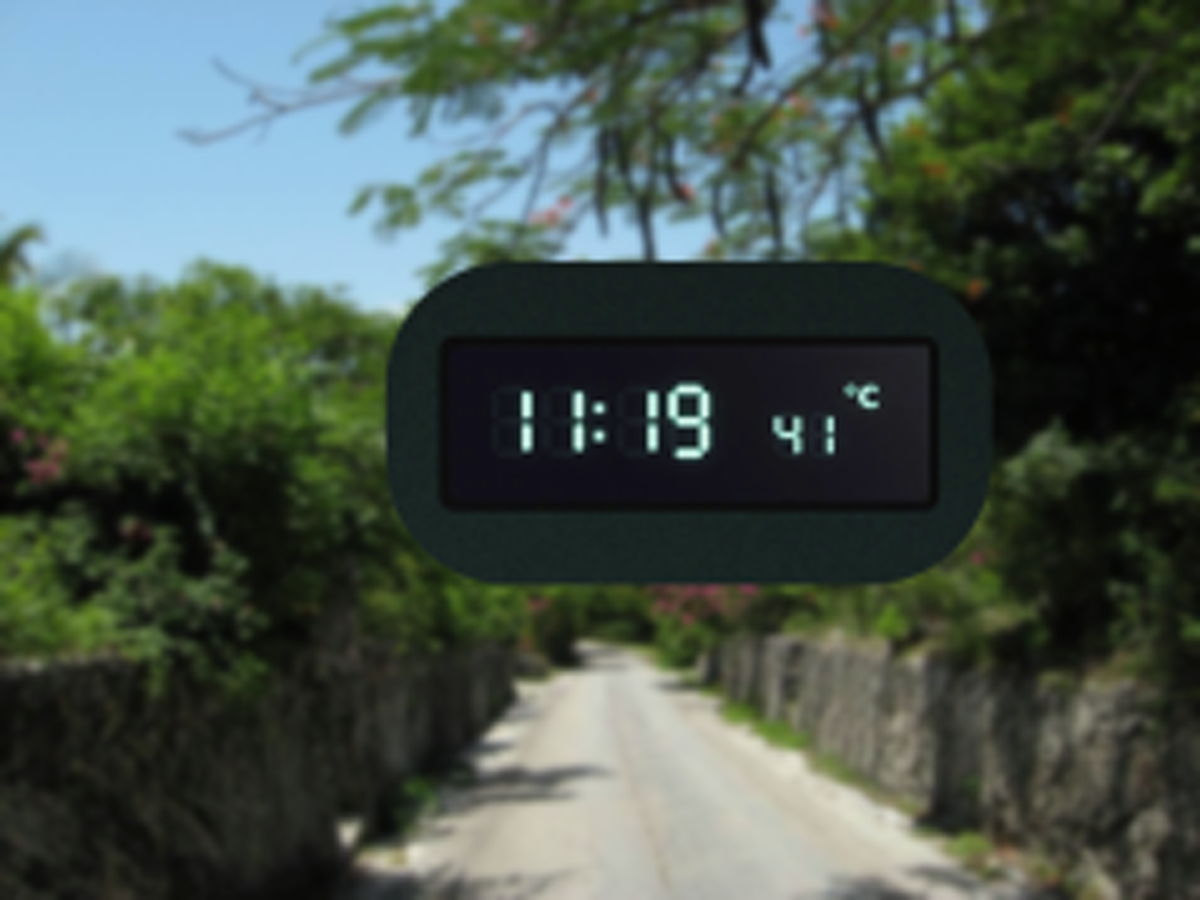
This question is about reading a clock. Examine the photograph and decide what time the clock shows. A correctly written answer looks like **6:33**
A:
**11:19**
